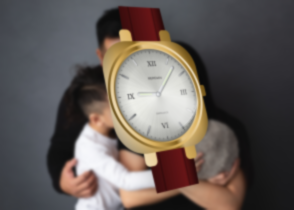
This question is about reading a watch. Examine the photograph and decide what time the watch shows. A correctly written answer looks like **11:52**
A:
**9:07**
